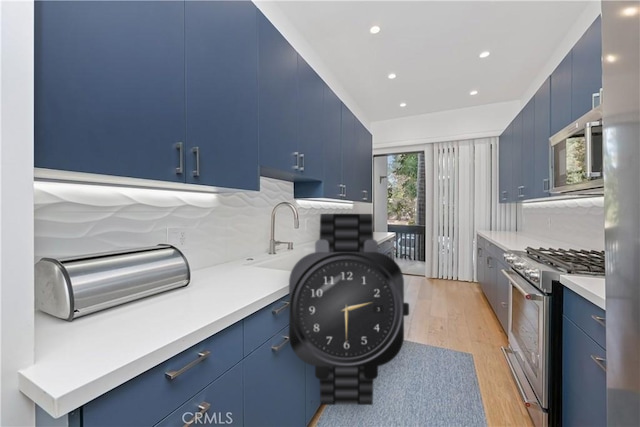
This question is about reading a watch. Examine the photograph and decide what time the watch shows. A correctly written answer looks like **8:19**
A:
**2:30**
